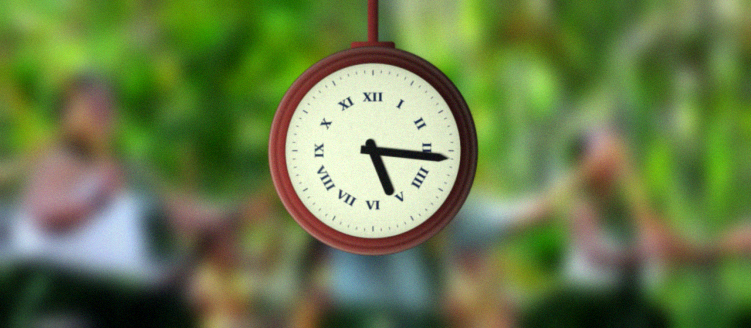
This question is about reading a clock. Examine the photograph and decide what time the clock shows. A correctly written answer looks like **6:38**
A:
**5:16**
